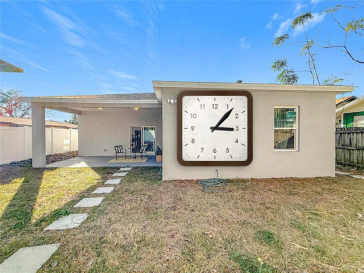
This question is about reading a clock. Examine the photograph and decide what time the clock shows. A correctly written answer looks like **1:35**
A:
**3:07**
